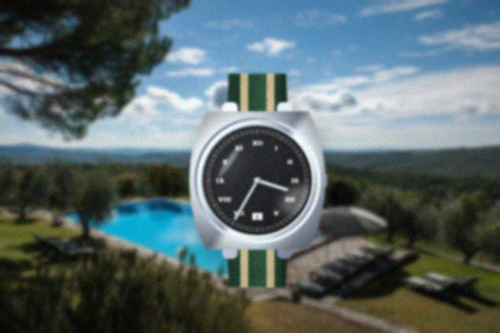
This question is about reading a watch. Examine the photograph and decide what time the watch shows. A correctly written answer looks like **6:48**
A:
**3:35**
